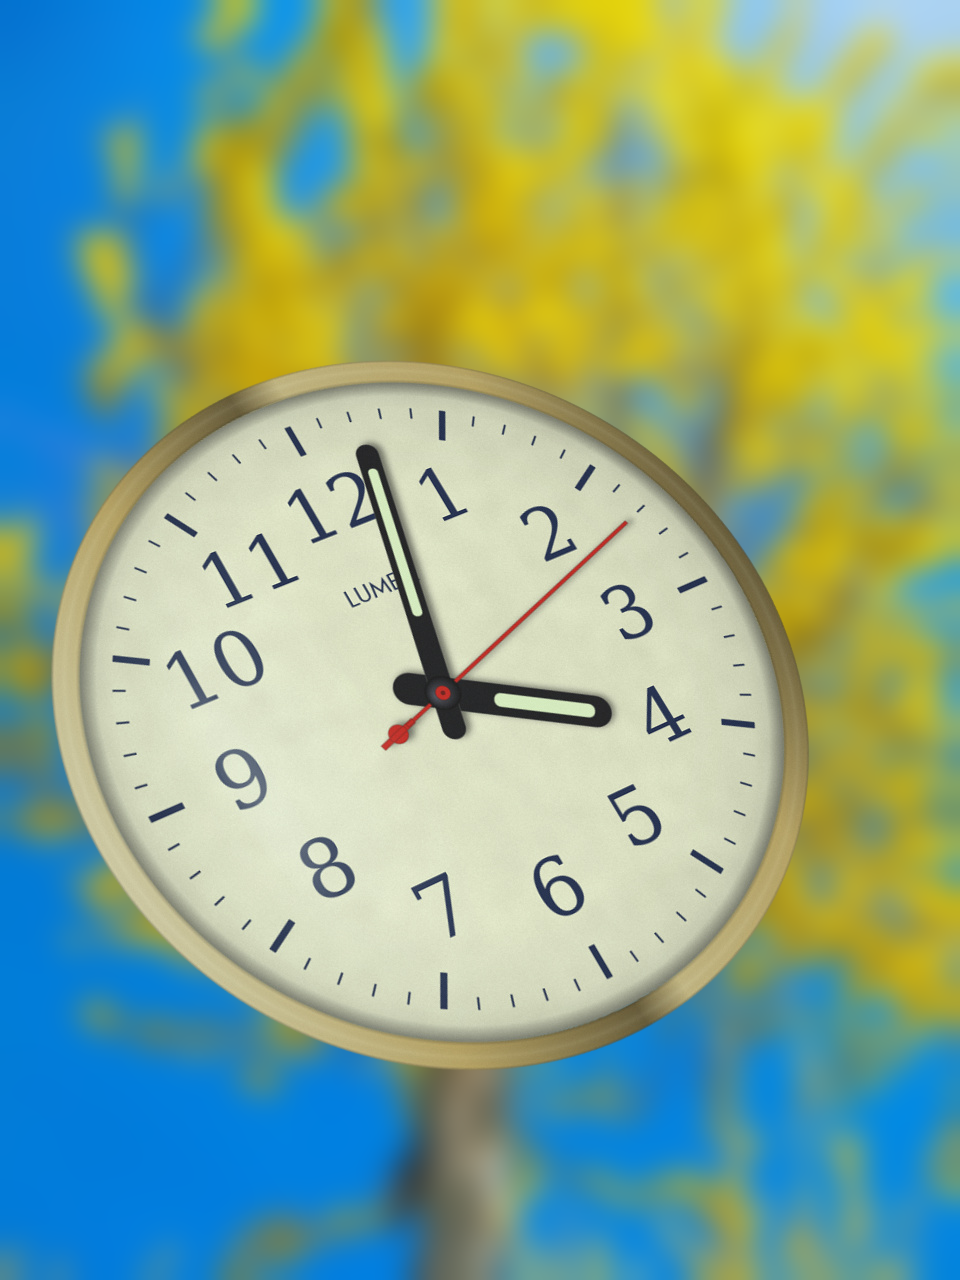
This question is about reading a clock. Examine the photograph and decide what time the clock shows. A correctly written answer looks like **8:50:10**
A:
**4:02:12**
